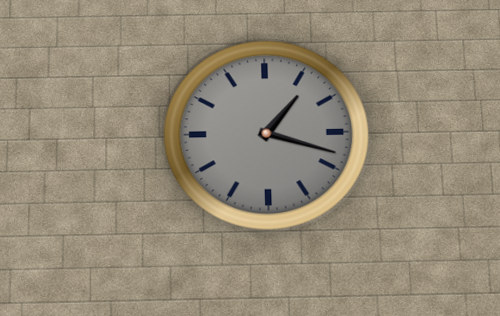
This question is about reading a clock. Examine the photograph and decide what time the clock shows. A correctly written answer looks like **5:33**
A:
**1:18**
